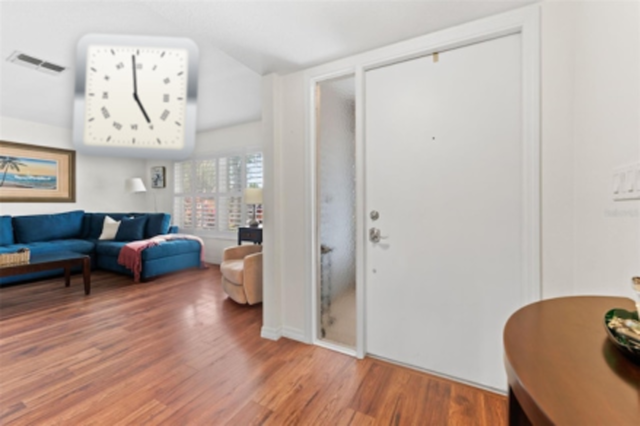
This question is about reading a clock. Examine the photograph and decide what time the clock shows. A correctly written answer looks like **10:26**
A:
**4:59**
